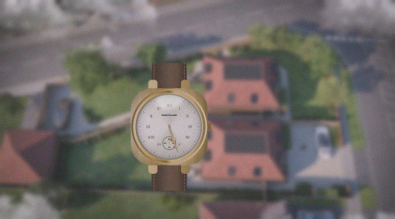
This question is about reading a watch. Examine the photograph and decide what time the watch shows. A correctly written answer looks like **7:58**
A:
**5:27**
